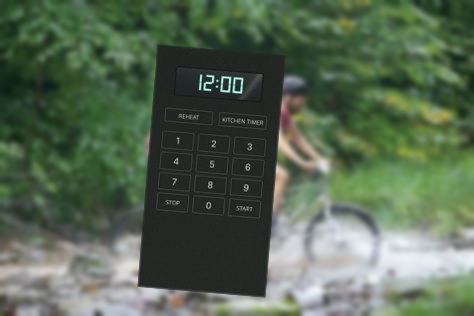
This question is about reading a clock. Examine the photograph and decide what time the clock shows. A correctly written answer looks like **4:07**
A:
**12:00**
